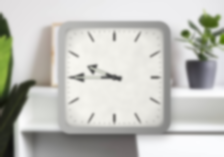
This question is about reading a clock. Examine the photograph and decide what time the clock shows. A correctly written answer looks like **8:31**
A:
**9:45**
